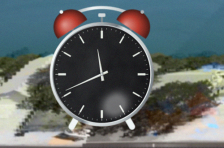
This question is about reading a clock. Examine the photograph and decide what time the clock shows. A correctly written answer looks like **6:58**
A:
**11:41**
